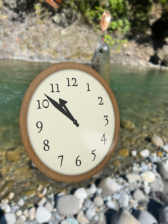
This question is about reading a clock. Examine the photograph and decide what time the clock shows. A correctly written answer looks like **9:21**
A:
**10:52**
